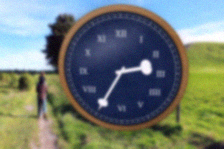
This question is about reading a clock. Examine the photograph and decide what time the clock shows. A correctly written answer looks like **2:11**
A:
**2:35**
